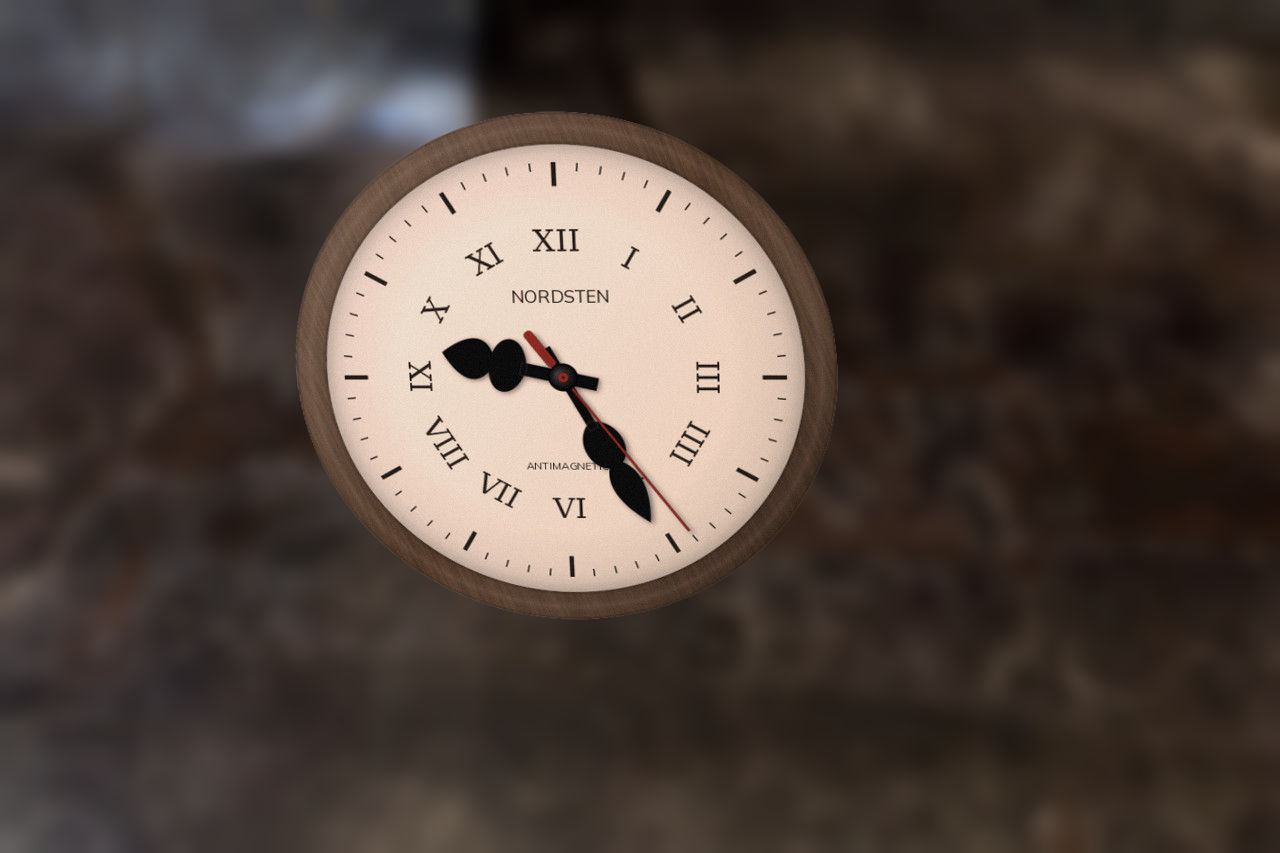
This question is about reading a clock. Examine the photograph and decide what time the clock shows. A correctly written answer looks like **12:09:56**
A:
**9:25:24**
